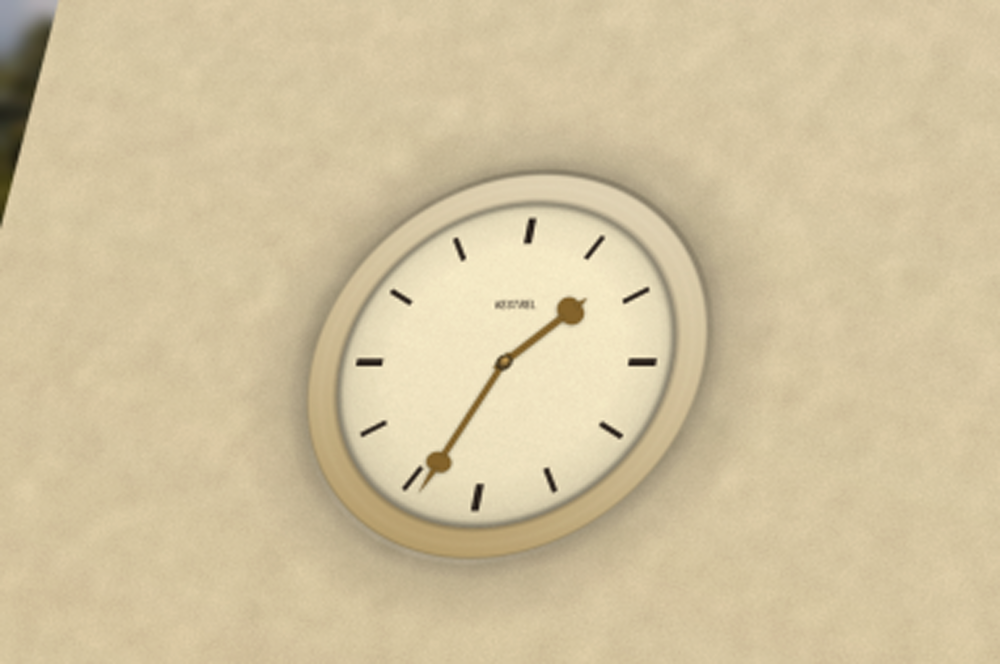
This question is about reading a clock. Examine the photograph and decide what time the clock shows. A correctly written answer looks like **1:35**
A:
**1:34**
